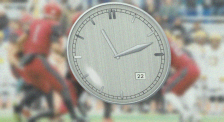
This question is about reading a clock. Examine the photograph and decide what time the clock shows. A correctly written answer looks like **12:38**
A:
**11:12**
